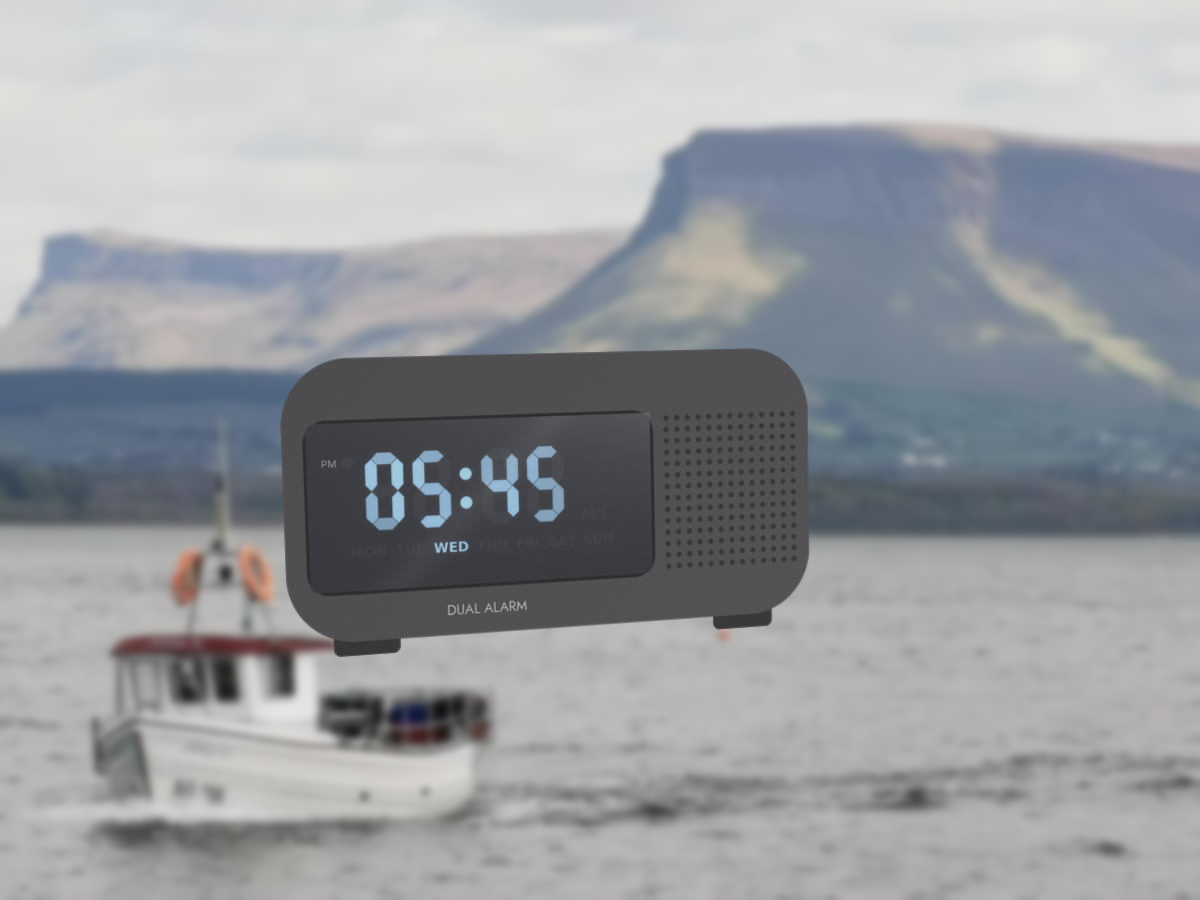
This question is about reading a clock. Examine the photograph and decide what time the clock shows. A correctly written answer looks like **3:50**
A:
**5:45**
